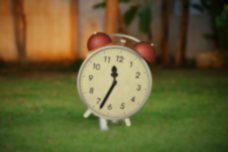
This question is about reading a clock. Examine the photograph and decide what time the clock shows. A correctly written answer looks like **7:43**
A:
**11:33**
